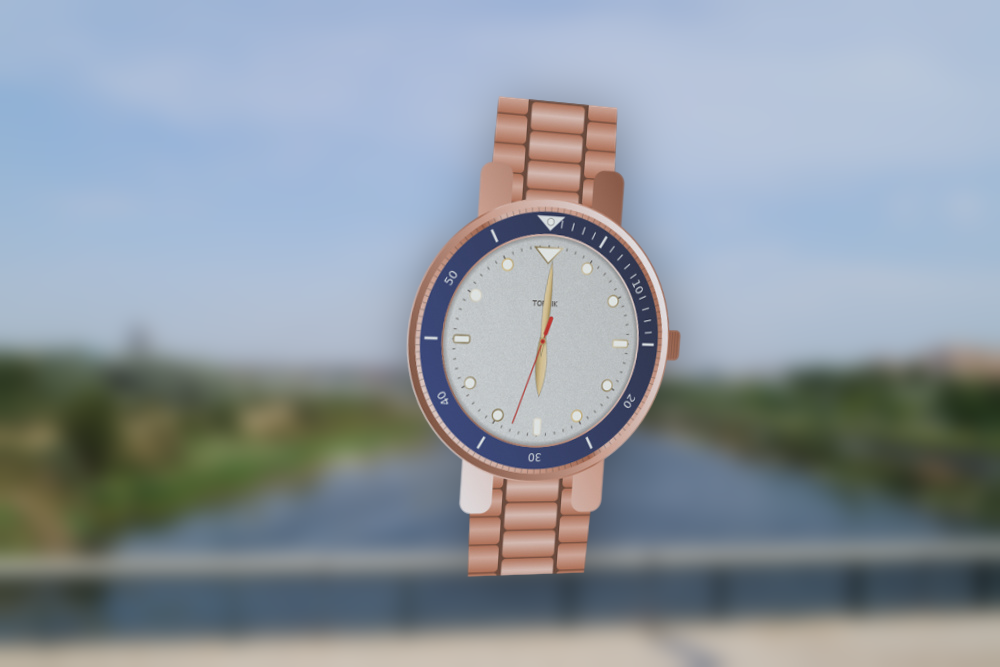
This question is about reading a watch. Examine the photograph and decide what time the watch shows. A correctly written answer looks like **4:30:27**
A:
**6:00:33**
